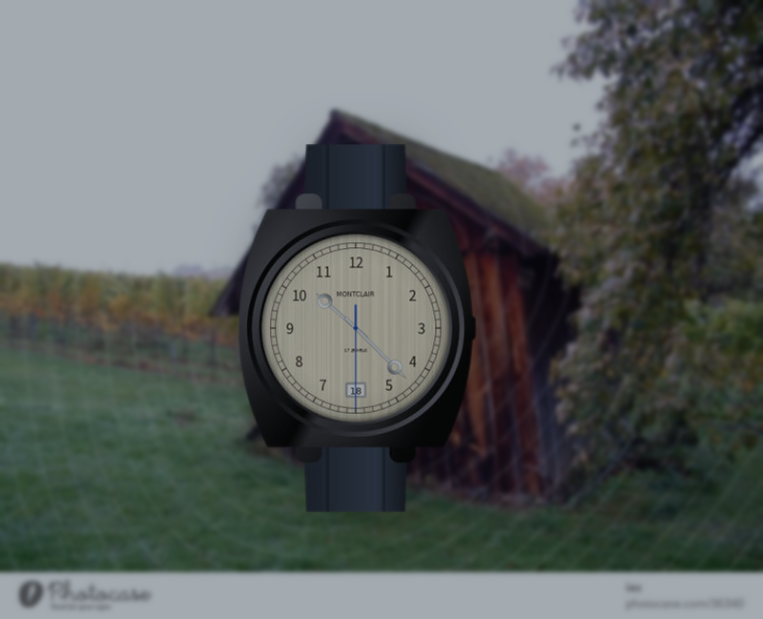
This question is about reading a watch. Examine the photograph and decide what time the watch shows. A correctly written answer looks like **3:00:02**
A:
**10:22:30**
